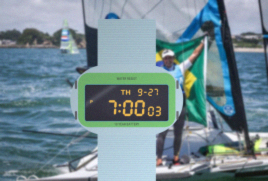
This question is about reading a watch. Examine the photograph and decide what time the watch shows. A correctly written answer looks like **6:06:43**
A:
**7:00:03**
